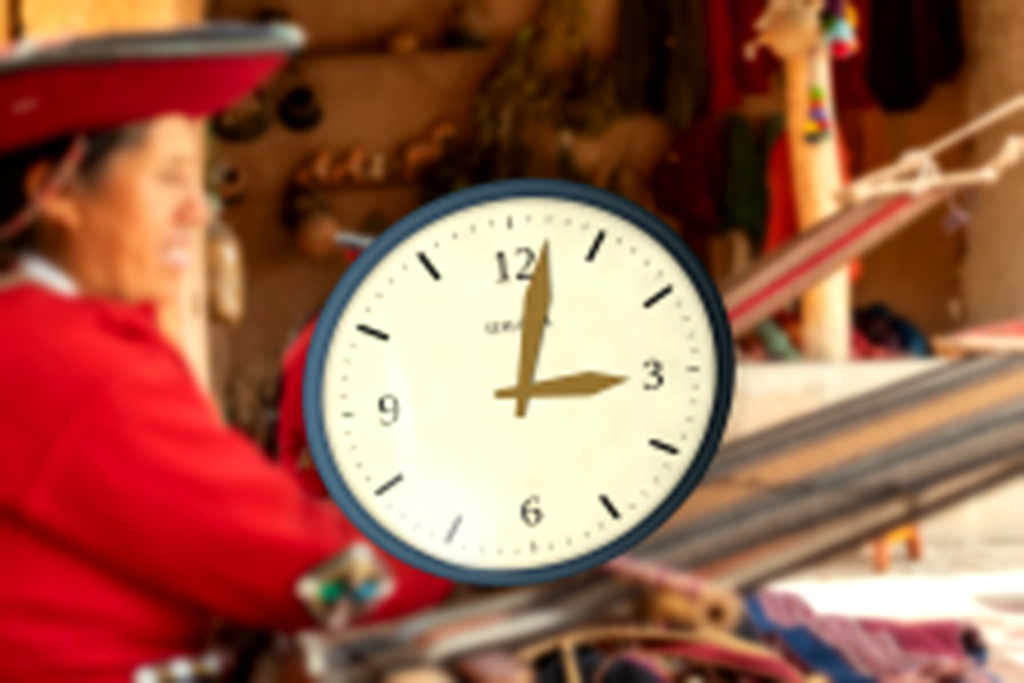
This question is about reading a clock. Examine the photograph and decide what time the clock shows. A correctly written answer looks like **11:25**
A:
**3:02**
